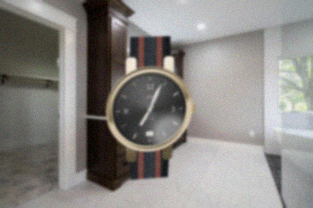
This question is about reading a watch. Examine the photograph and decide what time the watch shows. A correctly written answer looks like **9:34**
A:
**7:04**
